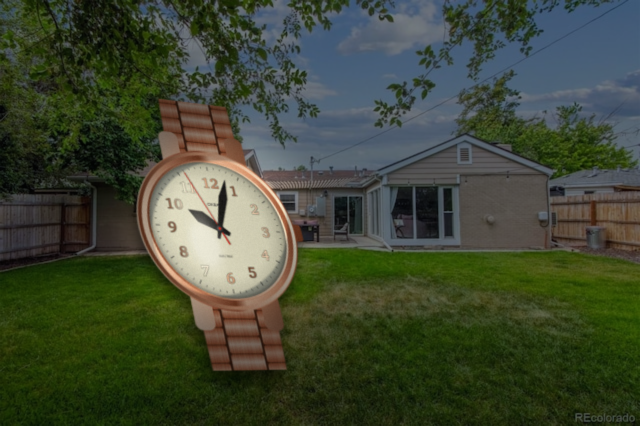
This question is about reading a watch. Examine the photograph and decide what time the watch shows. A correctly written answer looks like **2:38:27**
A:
**10:02:56**
